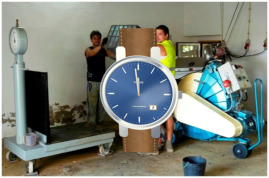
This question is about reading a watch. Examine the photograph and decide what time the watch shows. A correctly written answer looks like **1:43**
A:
**11:59**
